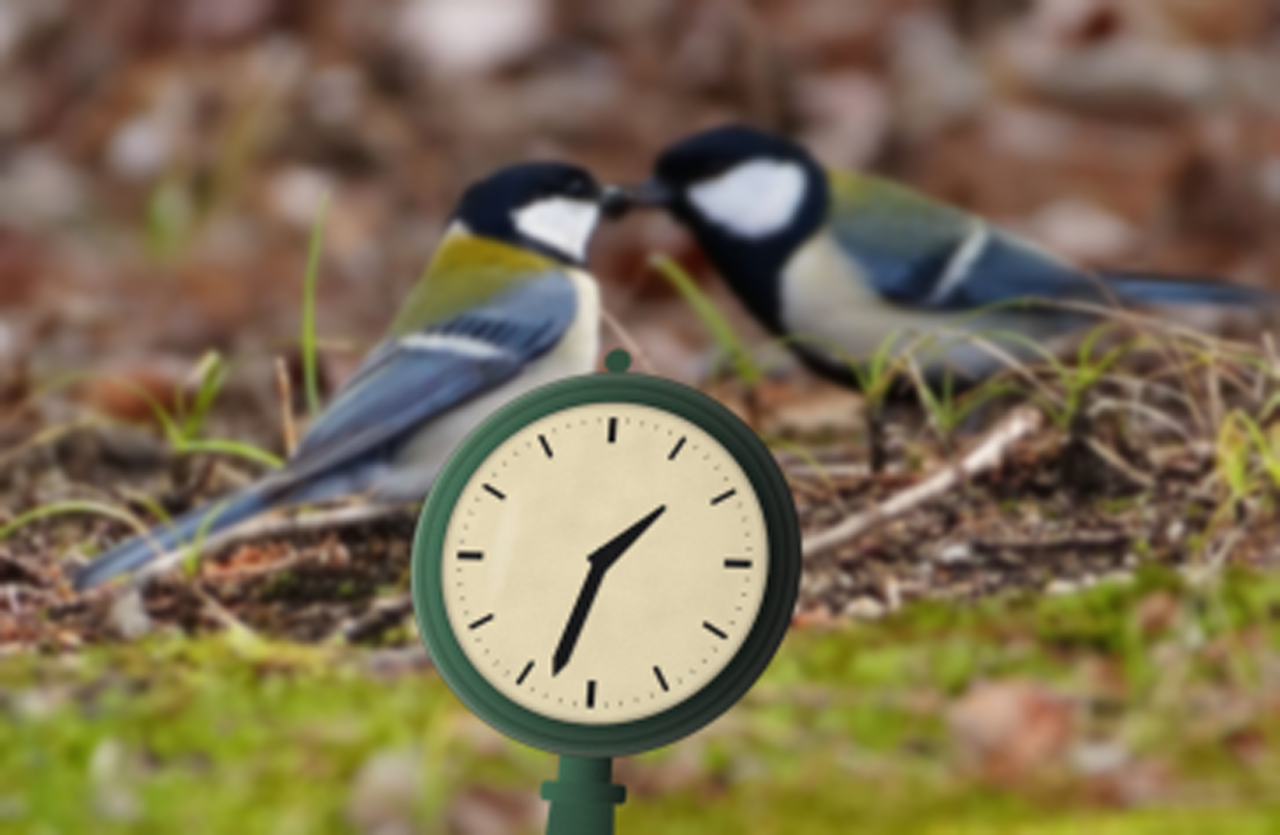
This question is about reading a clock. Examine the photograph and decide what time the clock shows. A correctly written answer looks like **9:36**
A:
**1:33**
